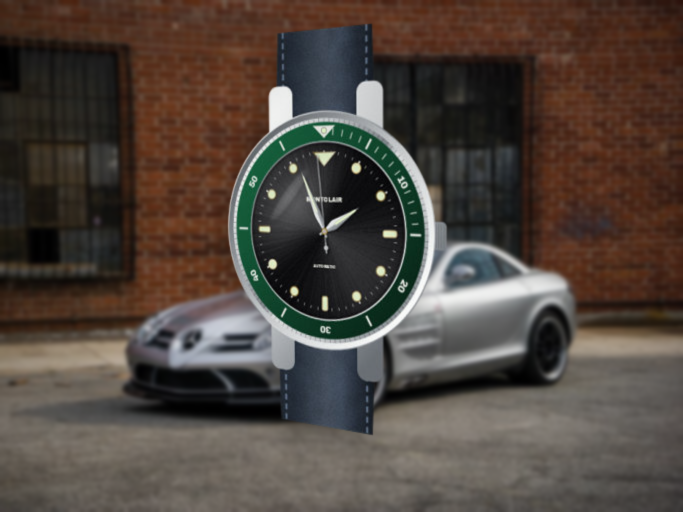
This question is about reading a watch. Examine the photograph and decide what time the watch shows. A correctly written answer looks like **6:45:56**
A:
**1:55:59**
